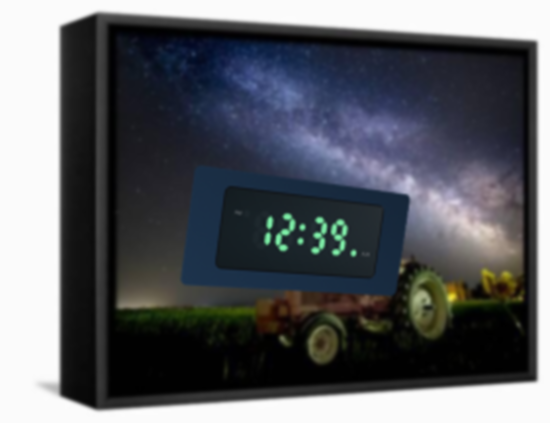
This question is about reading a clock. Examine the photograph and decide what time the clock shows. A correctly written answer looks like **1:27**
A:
**12:39**
